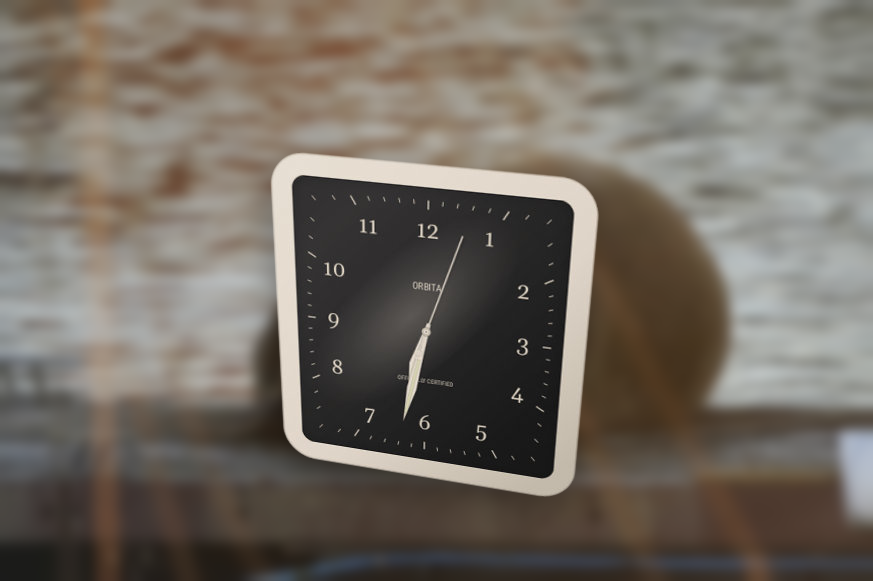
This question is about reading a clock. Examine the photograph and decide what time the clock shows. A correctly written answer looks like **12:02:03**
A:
**6:32:03**
